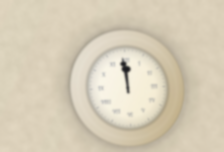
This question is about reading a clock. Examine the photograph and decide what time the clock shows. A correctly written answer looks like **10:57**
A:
**11:59**
